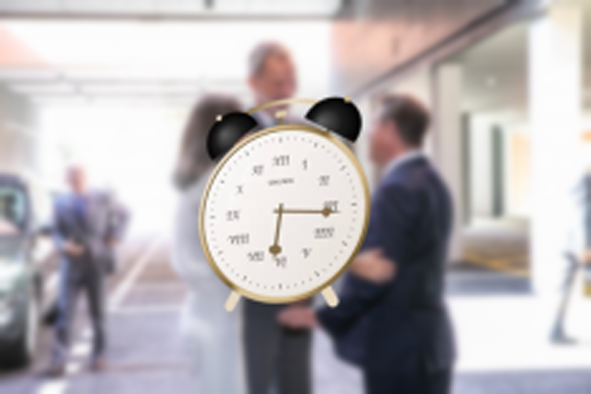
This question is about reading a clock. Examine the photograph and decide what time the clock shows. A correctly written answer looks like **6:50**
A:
**6:16**
